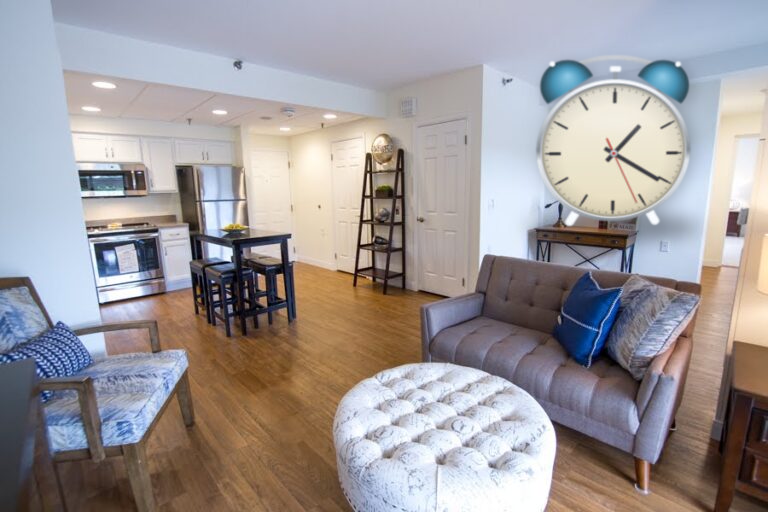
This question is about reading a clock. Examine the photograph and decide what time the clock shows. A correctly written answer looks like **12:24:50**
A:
**1:20:26**
